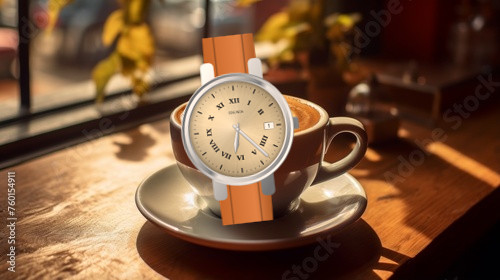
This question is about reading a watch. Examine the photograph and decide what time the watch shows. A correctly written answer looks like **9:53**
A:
**6:23**
